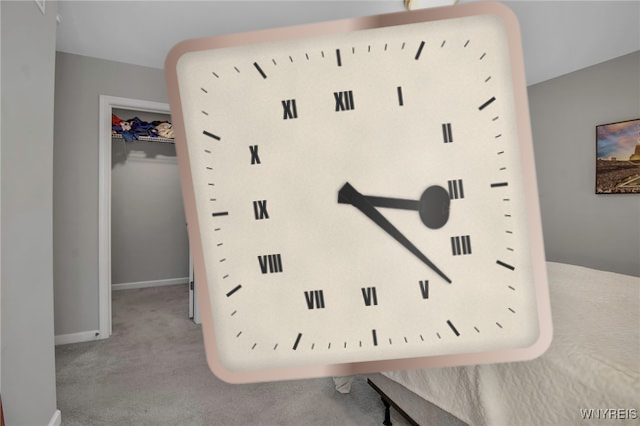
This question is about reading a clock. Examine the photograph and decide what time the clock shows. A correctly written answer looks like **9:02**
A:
**3:23**
